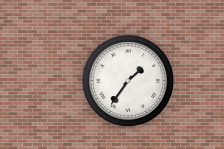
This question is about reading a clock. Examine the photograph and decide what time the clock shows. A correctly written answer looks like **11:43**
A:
**1:36**
